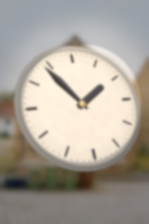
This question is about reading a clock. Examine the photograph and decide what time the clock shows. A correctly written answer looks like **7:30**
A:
**1:54**
